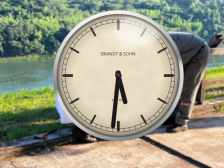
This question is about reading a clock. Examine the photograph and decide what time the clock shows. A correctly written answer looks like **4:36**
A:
**5:31**
